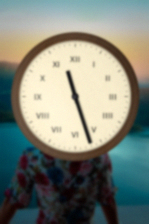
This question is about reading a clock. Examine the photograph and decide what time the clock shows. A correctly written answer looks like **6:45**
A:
**11:27**
